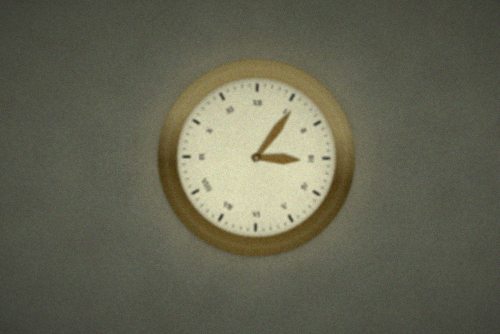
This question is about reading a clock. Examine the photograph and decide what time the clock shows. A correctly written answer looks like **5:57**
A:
**3:06**
